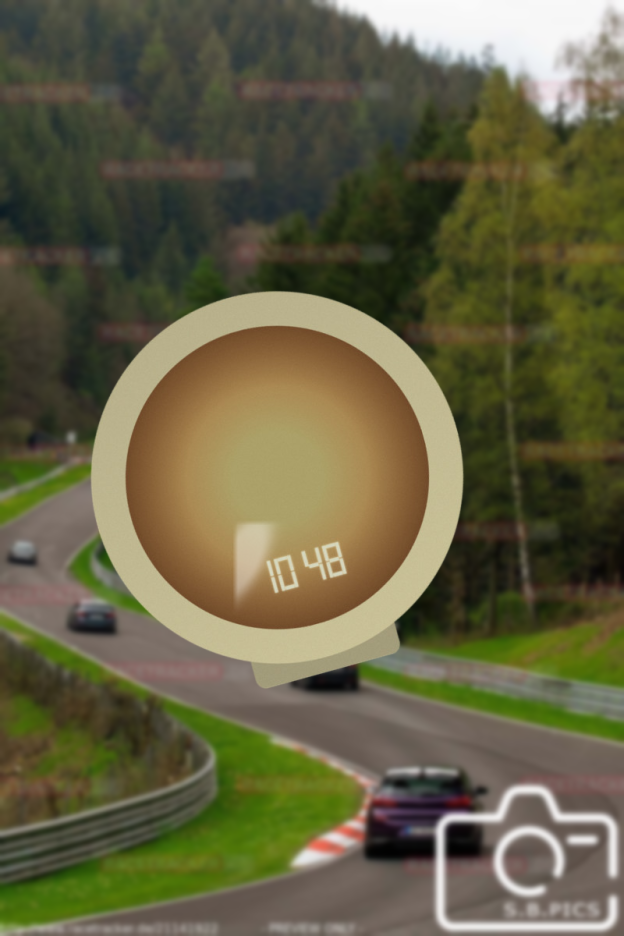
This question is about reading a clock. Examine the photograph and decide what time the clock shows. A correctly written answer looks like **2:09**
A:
**10:48**
